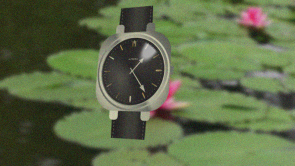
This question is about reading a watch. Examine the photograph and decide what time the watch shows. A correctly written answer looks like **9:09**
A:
**1:24**
